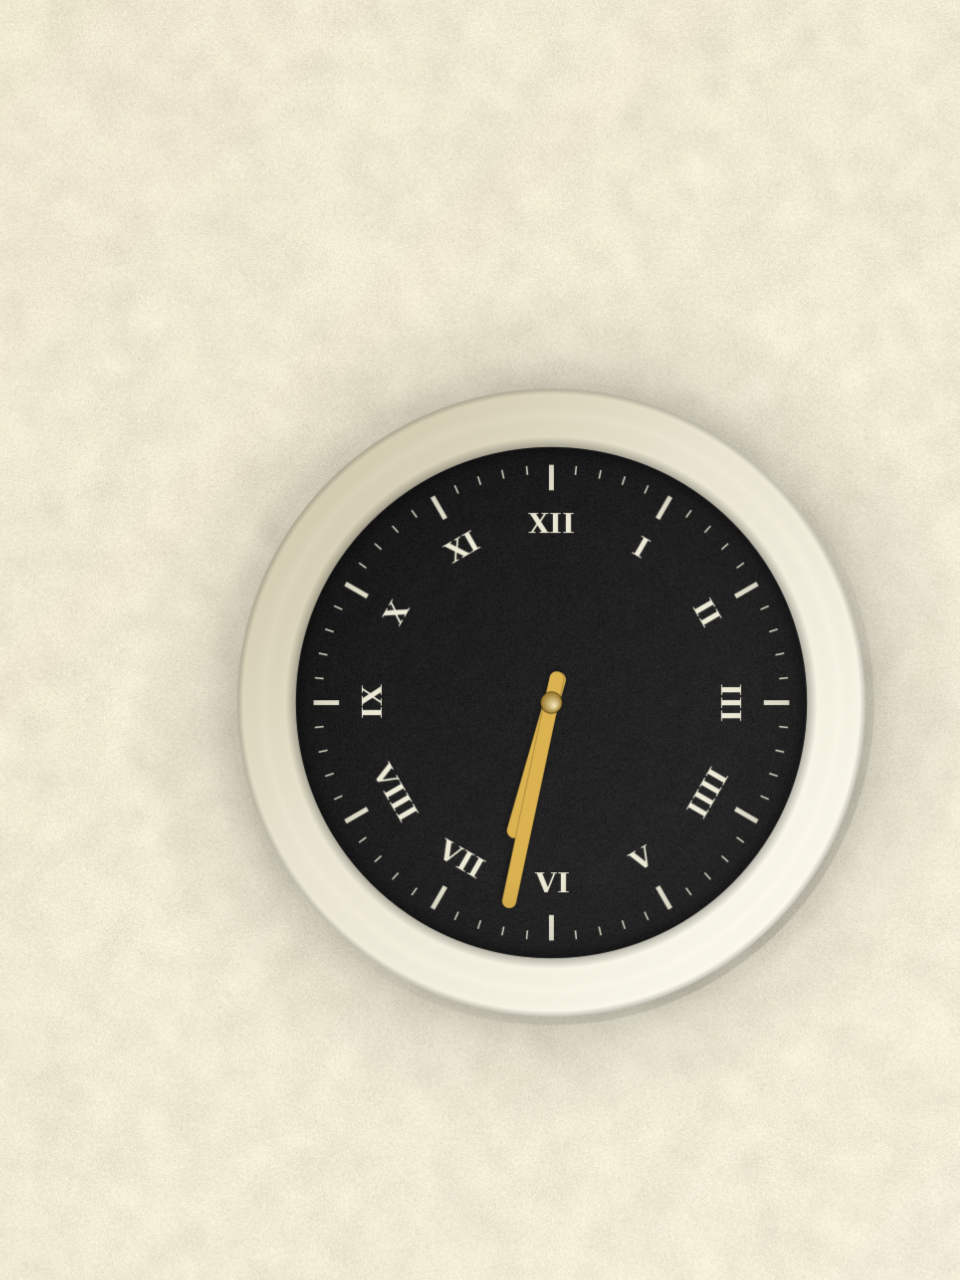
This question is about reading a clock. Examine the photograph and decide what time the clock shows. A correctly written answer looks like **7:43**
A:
**6:32**
